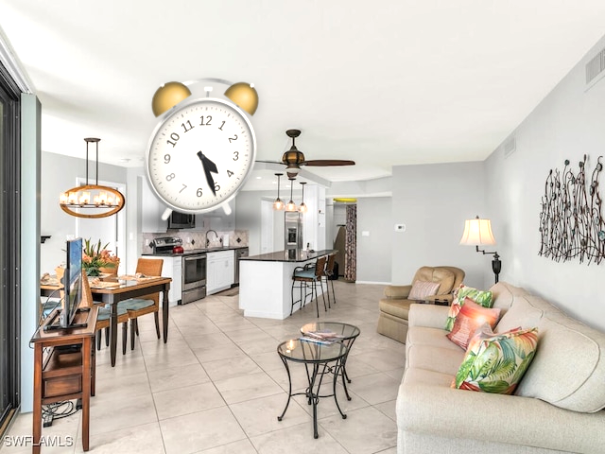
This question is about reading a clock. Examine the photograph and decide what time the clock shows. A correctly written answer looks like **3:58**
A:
**4:26**
